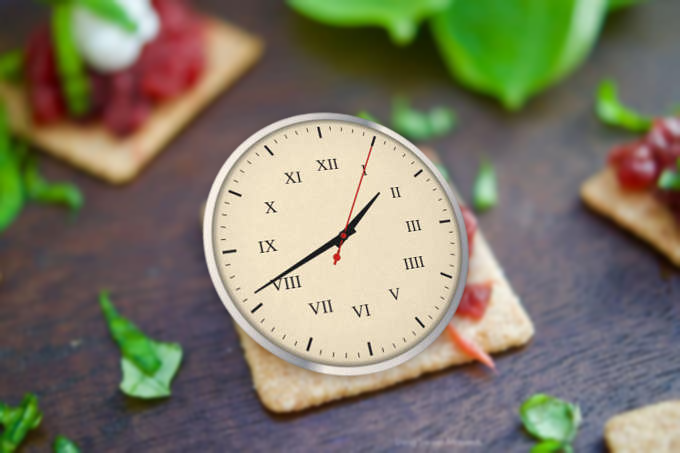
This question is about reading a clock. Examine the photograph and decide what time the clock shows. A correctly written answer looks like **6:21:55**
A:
**1:41:05**
